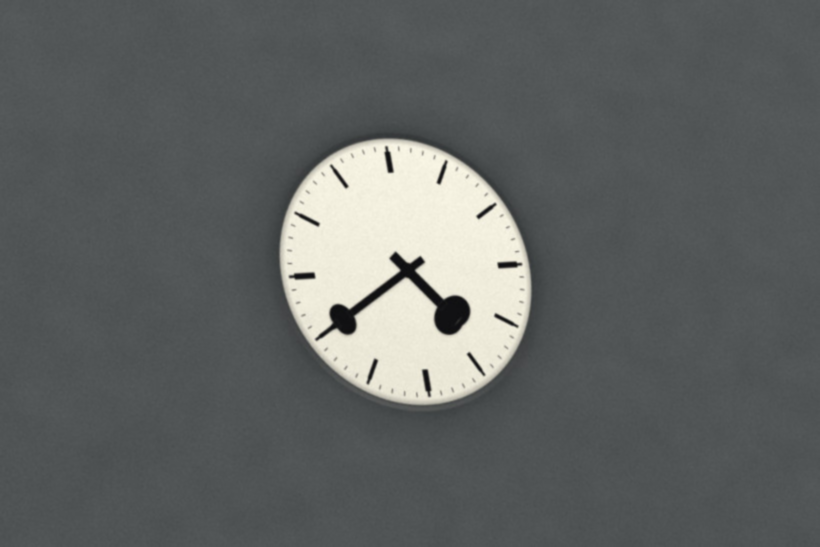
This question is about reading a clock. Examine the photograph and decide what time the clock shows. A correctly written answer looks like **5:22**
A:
**4:40**
